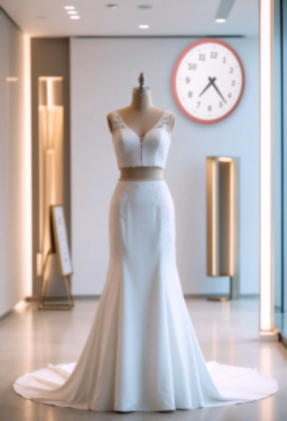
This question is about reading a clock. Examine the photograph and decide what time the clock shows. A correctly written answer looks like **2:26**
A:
**7:23**
